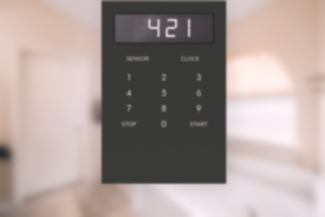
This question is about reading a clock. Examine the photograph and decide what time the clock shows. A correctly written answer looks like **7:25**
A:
**4:21**
